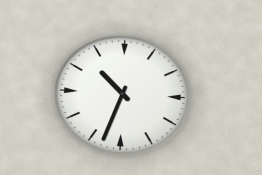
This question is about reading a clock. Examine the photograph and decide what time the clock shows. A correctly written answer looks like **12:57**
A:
**10:33**
